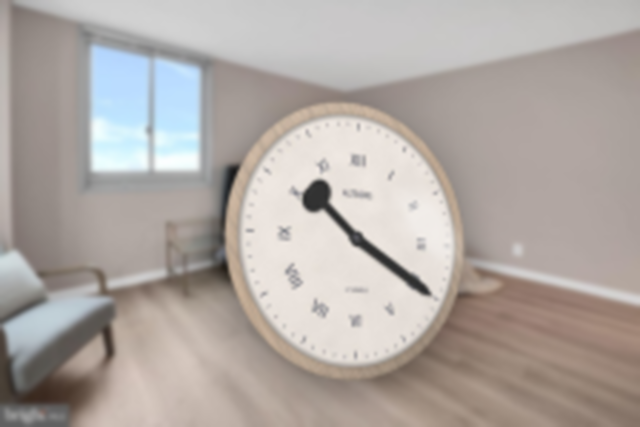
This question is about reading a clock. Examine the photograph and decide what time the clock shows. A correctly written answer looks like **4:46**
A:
**10:20**
